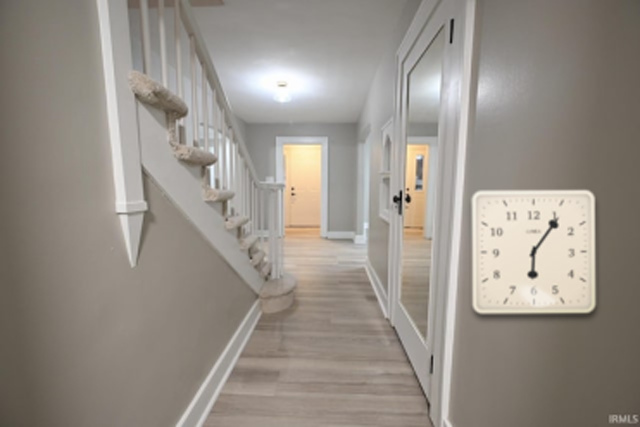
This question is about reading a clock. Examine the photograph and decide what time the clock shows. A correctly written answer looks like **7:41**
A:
**6:06**
